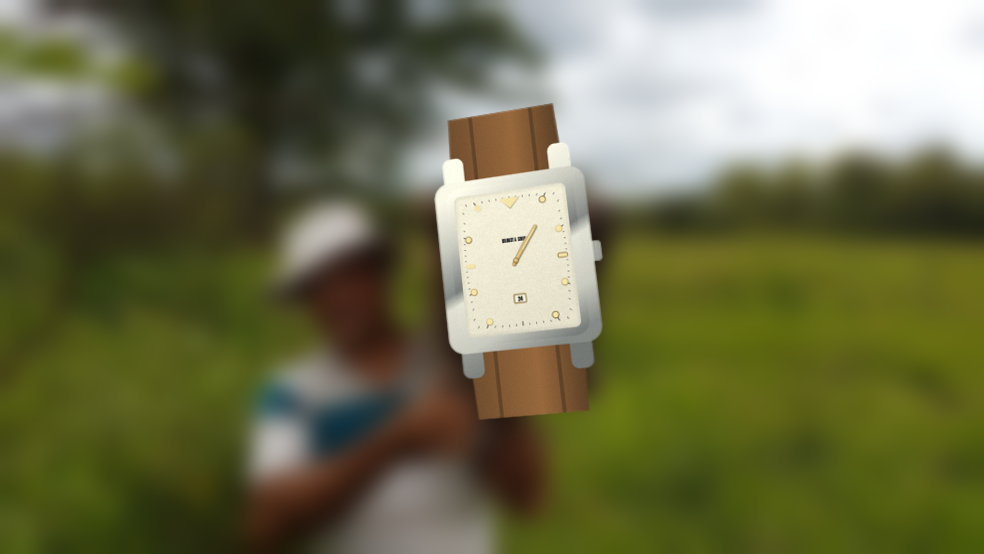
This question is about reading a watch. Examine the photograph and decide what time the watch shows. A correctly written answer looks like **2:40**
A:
**1:06**
